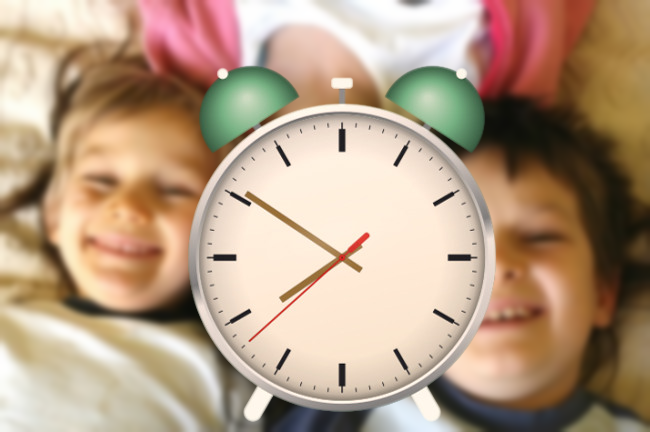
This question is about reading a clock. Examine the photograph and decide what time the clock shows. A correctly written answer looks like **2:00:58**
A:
**7:50:38**
